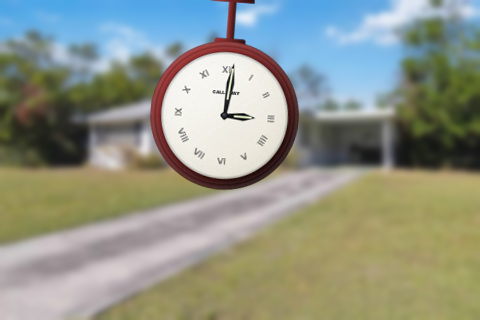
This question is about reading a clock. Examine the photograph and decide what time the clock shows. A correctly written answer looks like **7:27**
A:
**3:01**
